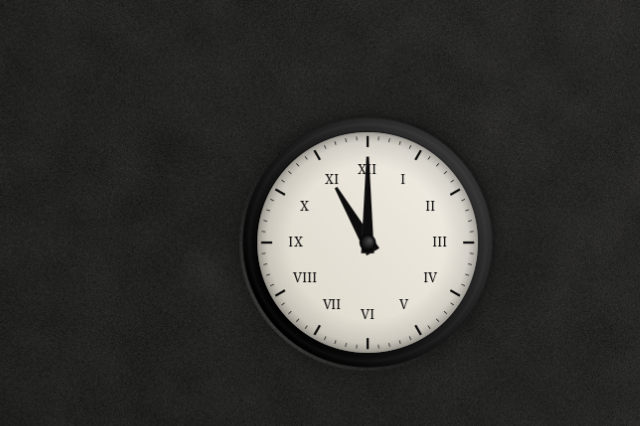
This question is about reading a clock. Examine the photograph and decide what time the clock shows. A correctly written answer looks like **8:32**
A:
**11:00**
